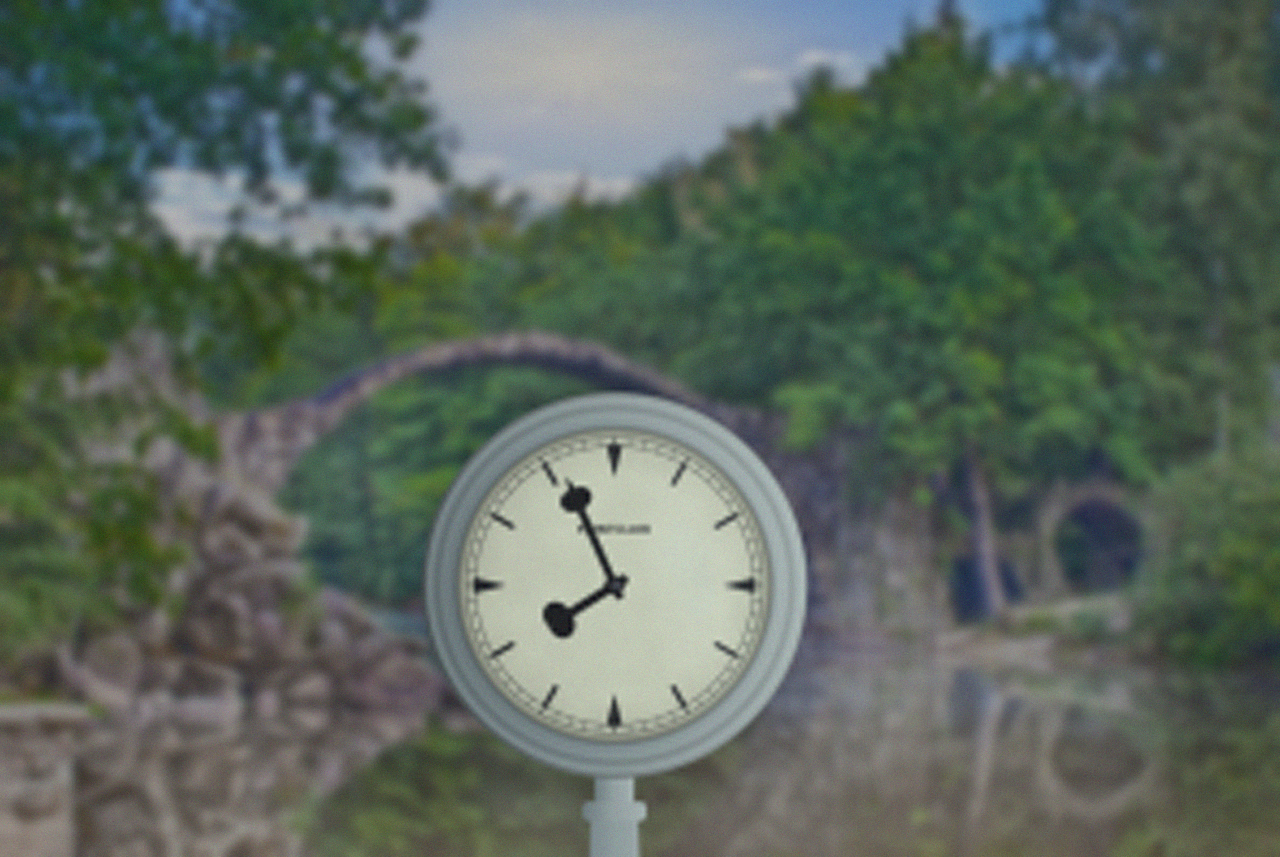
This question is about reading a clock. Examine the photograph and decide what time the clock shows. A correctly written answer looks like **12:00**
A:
**7:56**
